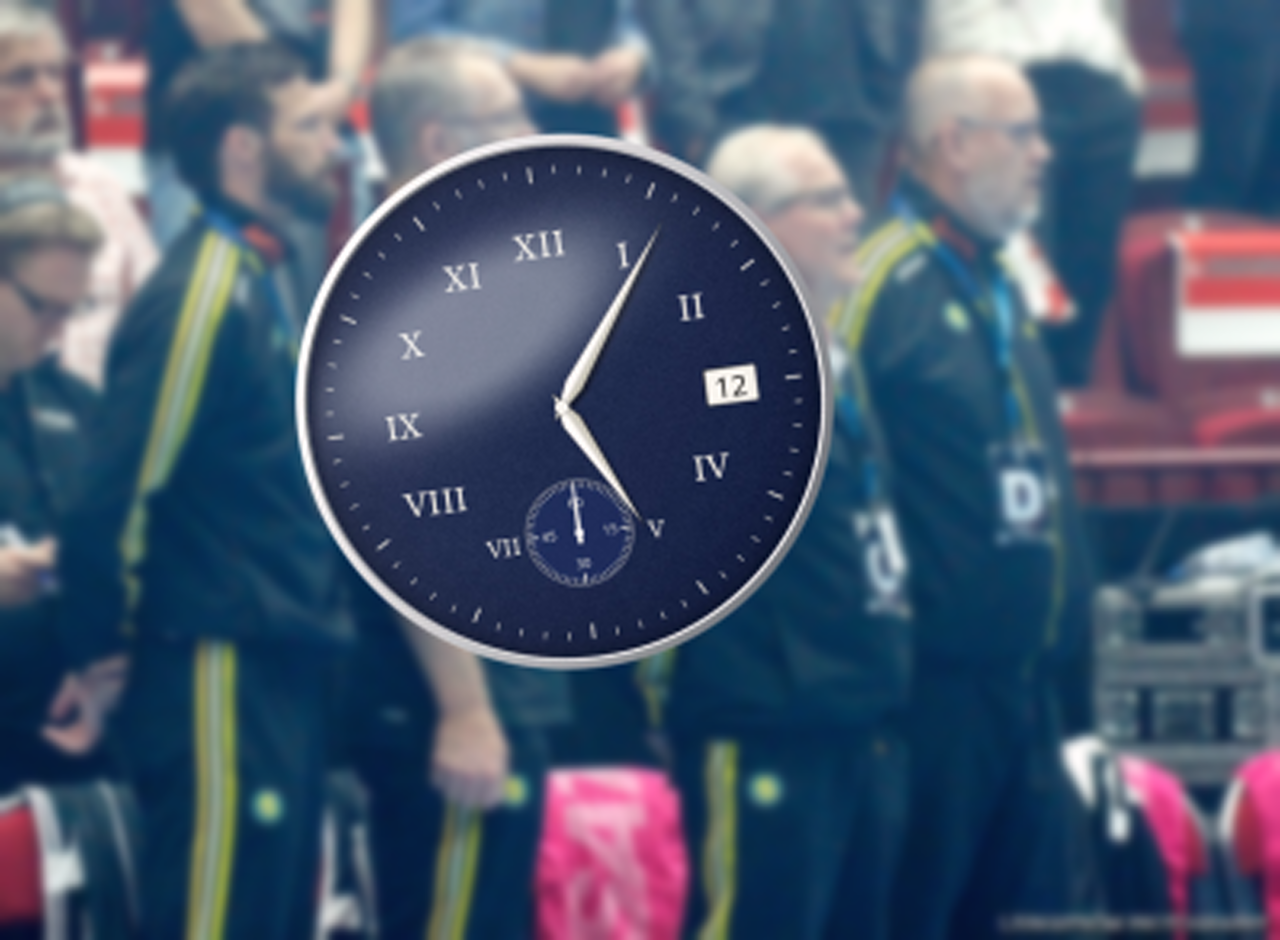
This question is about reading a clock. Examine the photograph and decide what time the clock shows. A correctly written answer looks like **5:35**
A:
**5:06**
